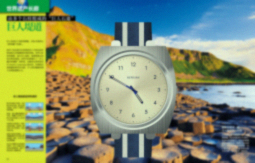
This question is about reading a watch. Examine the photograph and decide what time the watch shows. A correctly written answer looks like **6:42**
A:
**4:50**
